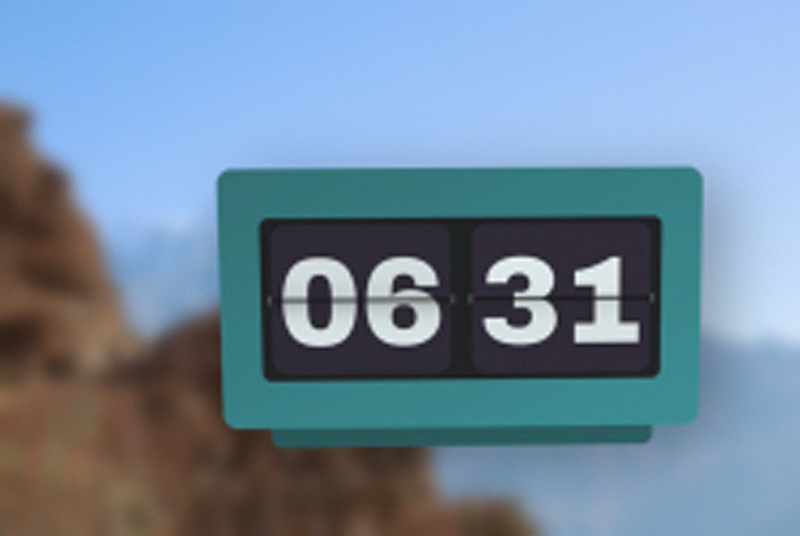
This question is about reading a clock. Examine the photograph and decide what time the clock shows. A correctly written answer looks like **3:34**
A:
**6:31**
